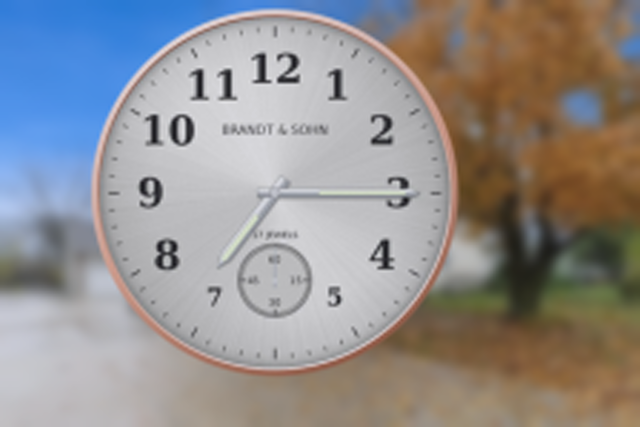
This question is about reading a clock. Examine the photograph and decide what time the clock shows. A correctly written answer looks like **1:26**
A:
**7:15**
